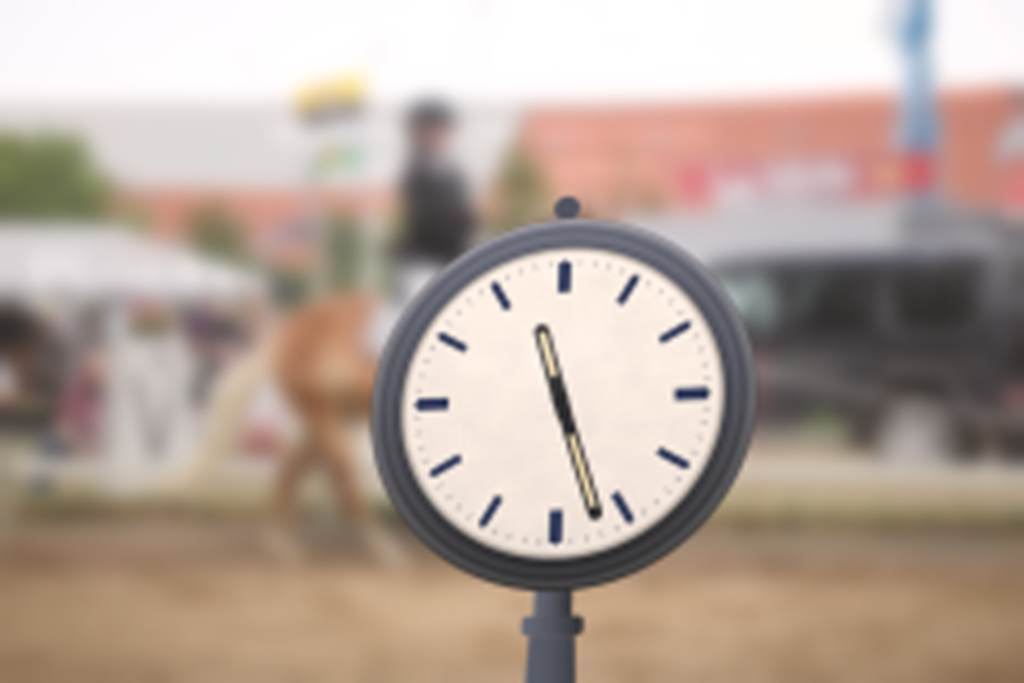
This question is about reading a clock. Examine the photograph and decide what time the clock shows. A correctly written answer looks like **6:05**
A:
**11:27**
